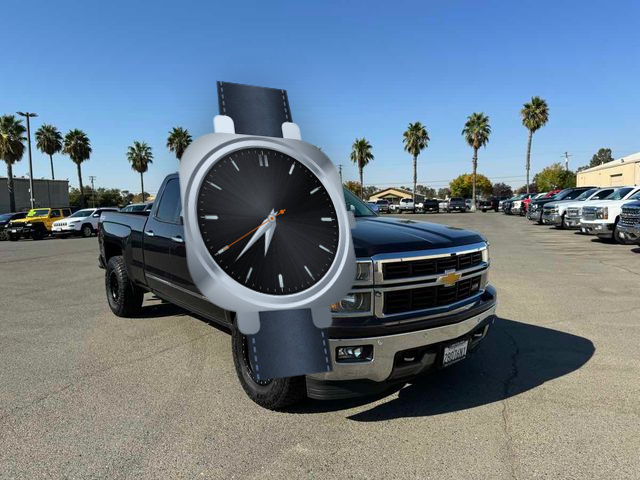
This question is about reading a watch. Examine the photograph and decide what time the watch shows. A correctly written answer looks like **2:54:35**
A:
**6:37:40**
